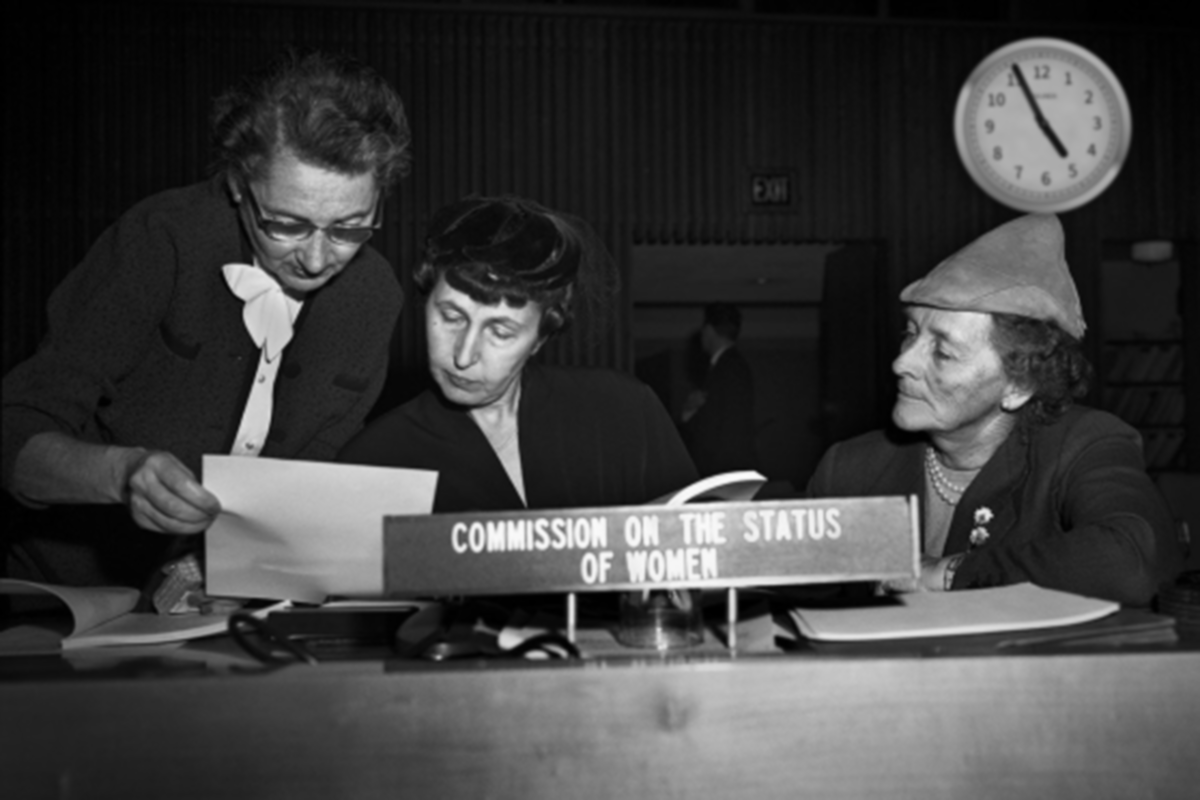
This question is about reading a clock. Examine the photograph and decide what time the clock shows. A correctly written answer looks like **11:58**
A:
**4:56**
